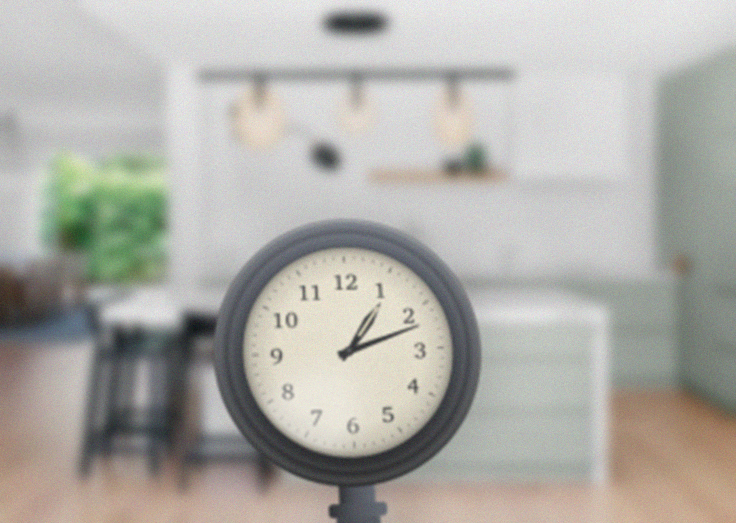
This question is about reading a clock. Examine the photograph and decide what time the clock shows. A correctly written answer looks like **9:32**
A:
**1:12**
